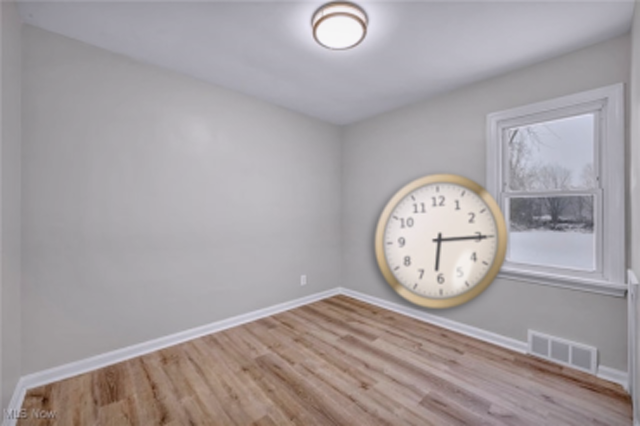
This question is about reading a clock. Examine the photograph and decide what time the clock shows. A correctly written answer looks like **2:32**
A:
**6:15**
